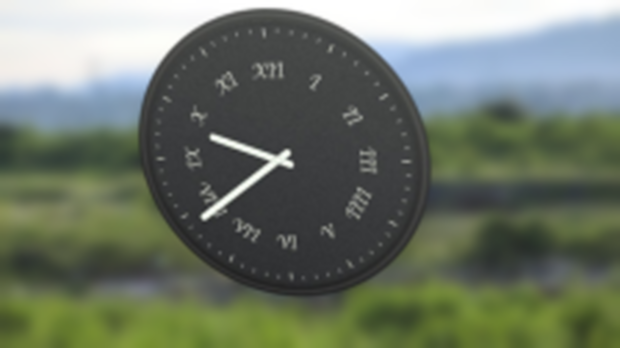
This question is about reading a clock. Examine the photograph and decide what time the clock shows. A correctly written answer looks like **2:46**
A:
**9:39**
